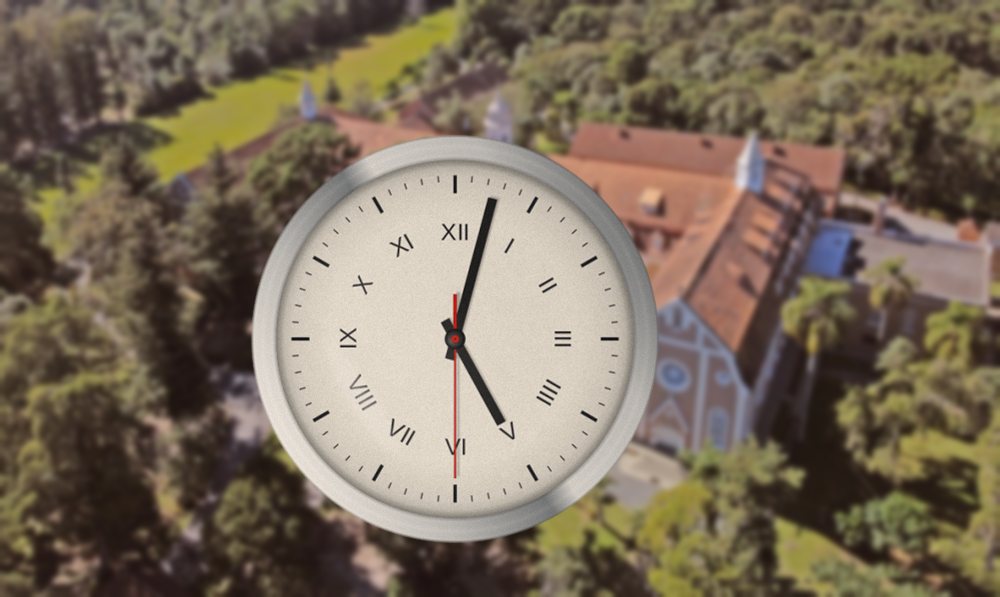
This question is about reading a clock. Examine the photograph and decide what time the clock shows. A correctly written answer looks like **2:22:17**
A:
**5:02:30**
